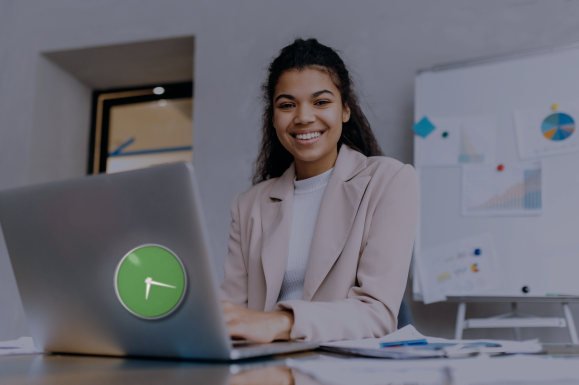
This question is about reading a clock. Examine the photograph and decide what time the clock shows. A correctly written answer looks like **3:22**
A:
**6:17**
